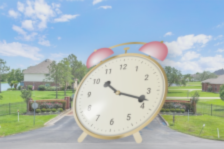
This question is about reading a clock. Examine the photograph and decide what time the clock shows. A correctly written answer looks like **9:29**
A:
**10:18**
